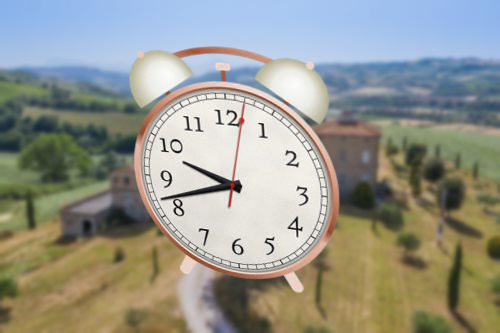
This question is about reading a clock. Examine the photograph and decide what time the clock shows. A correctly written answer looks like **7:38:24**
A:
**9:42:02**
